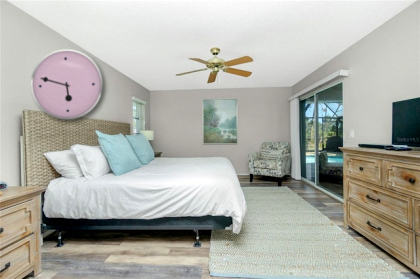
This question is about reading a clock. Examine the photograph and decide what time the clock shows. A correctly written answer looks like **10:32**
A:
**5:48**
